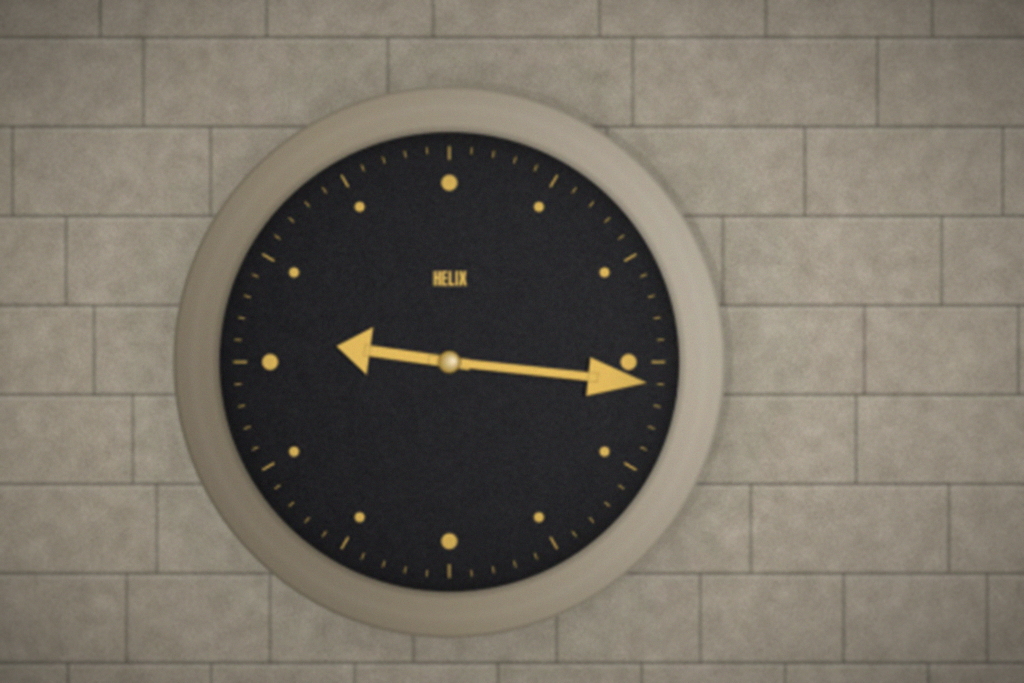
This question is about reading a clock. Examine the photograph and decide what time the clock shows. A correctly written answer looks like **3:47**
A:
**9:16**
